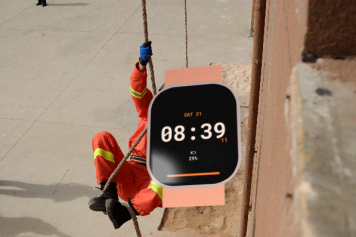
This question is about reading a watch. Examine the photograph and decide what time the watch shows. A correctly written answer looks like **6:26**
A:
**8:39**
